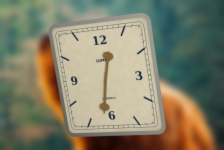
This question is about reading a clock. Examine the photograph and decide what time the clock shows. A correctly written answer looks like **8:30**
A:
**12:32**
